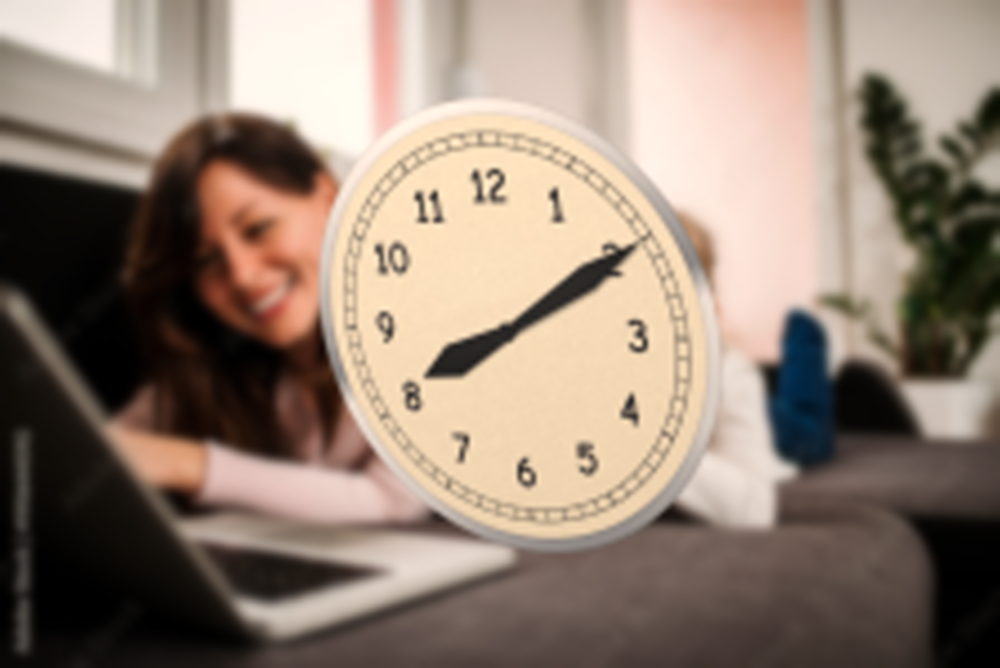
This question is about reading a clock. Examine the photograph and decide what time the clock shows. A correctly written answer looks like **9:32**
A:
**8:10**
